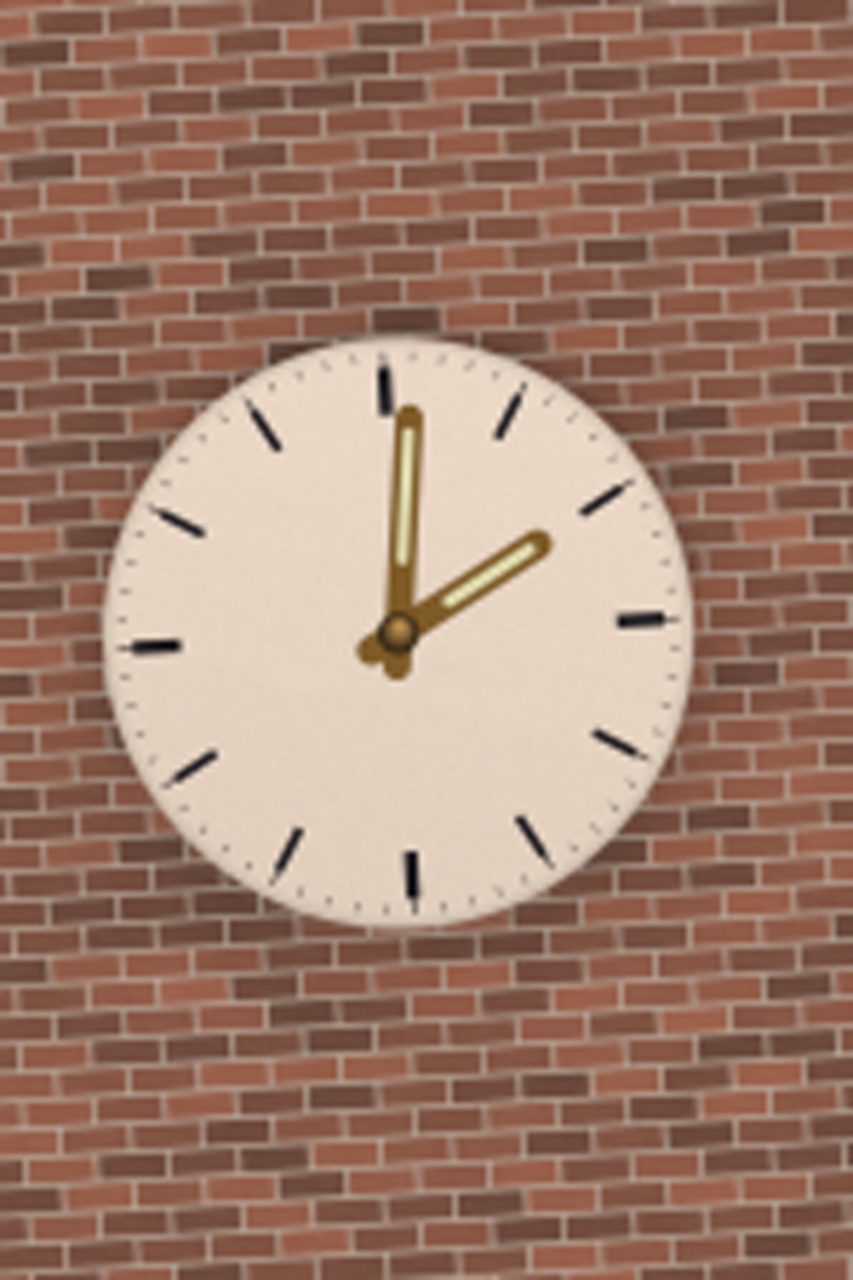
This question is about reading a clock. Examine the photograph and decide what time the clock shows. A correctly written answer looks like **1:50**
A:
**2:01**
